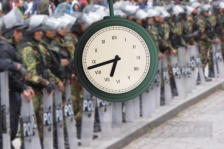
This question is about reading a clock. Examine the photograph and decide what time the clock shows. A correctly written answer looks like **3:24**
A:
**6:43**
